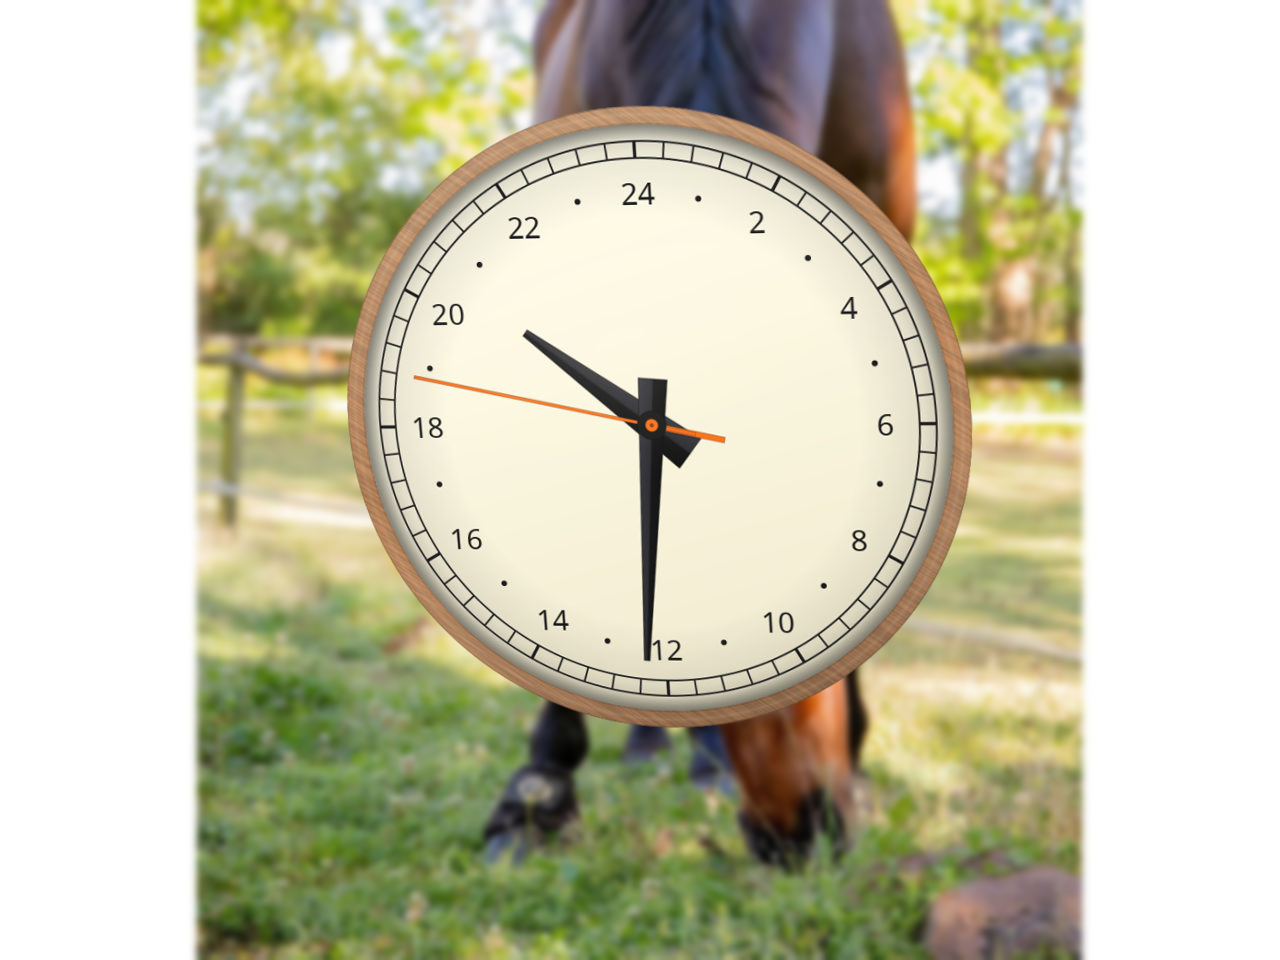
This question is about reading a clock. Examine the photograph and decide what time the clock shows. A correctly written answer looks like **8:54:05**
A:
**20:30:47**
